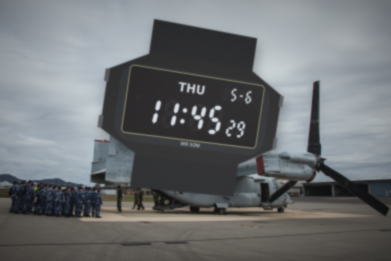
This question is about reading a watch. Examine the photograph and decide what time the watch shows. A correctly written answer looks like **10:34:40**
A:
**11:45:29**
